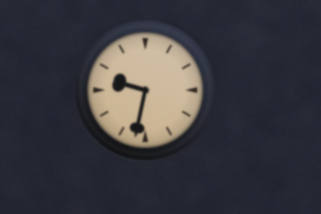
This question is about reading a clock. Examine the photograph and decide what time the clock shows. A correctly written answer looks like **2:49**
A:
**9:32**
